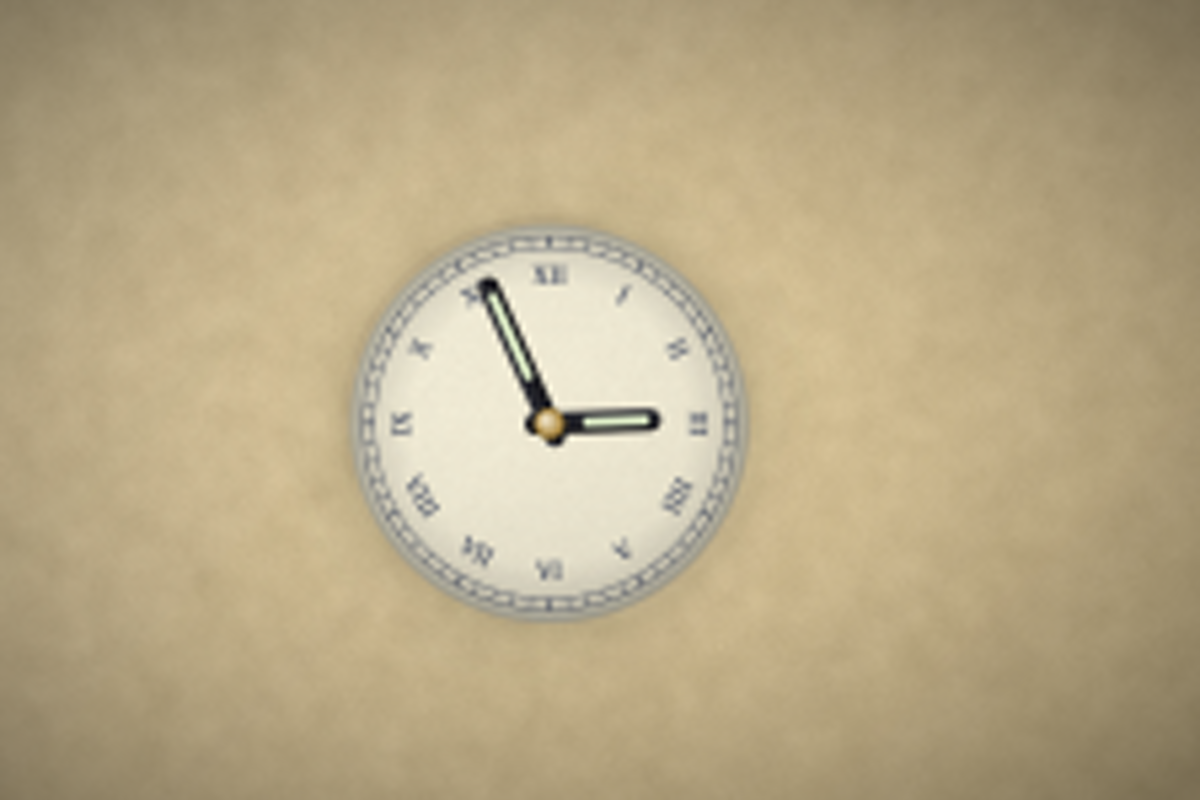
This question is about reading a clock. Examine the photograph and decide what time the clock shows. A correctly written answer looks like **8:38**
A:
**2:56**
